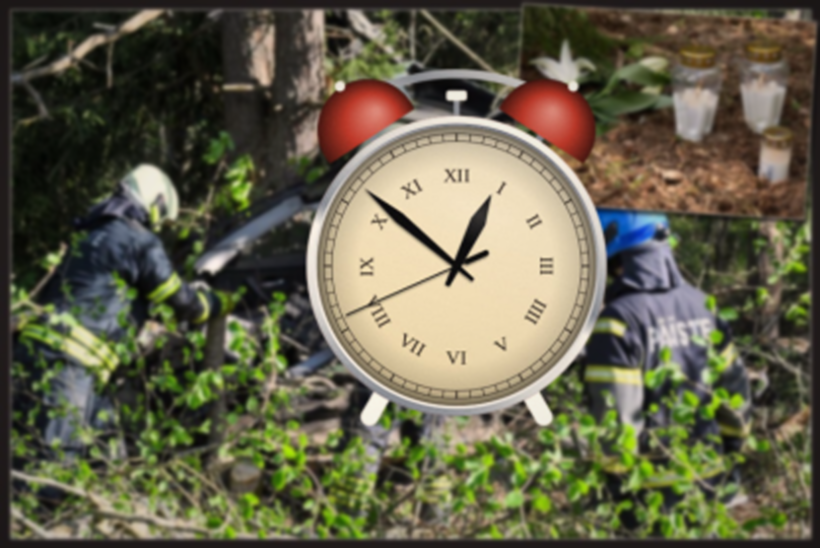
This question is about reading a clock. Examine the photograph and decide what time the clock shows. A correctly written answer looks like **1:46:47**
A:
**12:51:41**
